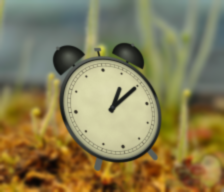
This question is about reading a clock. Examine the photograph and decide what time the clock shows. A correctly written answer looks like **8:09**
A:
**1:10**
